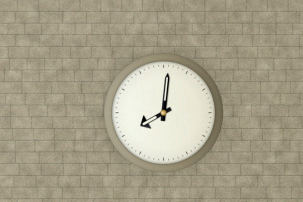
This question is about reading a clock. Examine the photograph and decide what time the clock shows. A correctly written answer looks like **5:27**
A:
**8:01**
